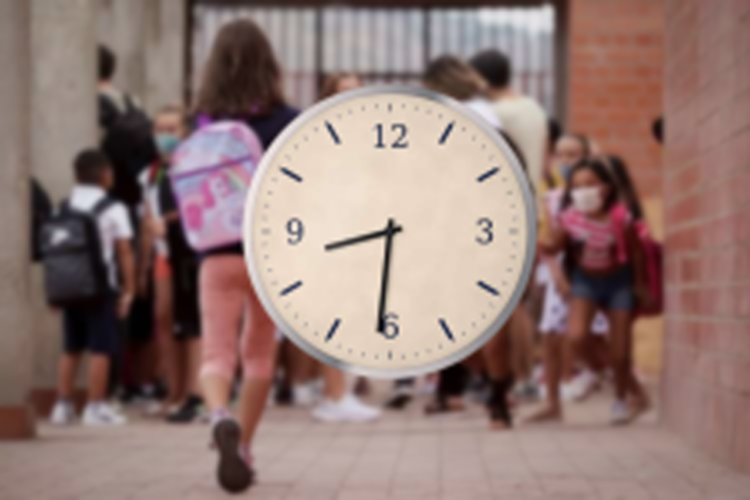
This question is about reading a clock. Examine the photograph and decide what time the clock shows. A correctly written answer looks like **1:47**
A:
**8:31**
